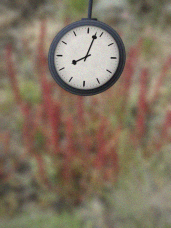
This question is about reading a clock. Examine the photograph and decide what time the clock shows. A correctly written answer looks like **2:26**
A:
**8:03**
